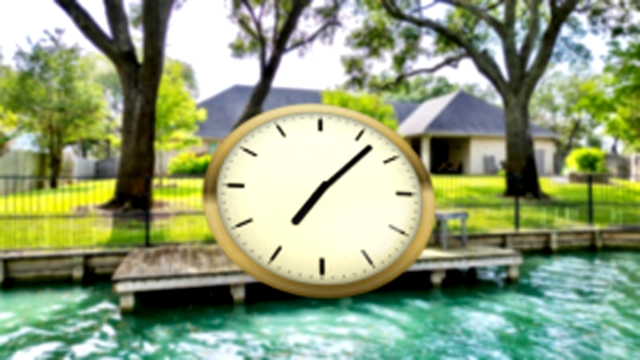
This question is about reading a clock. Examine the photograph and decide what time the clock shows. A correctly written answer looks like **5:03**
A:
**7:07**
